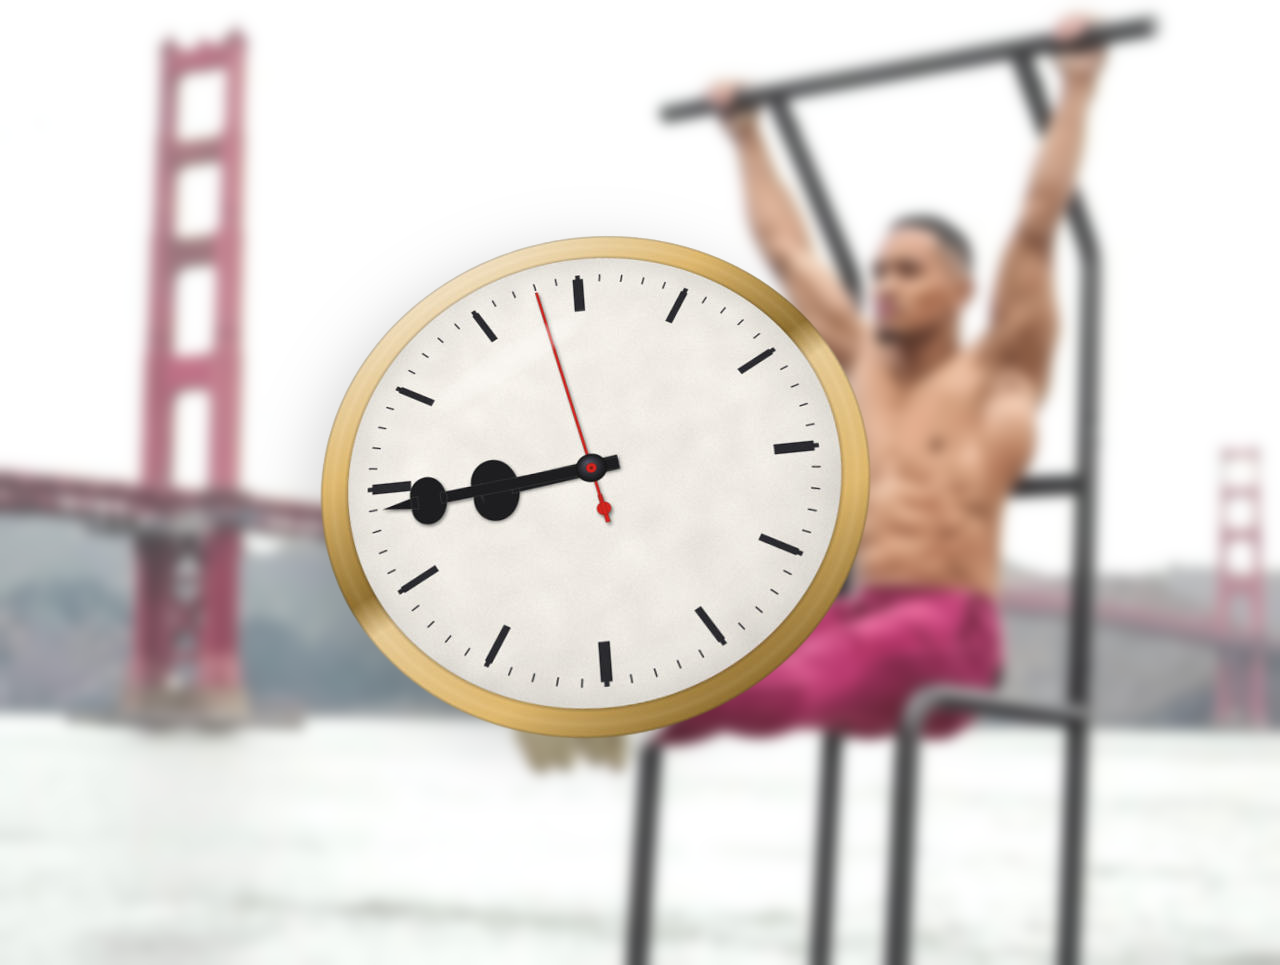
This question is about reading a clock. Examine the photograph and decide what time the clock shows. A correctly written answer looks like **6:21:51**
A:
**8:43:58**
